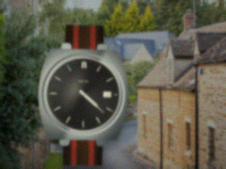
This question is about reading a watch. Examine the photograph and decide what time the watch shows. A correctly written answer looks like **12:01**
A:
**4:22**
